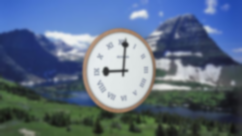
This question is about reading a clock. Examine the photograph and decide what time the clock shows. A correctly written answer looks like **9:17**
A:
**9:01**
